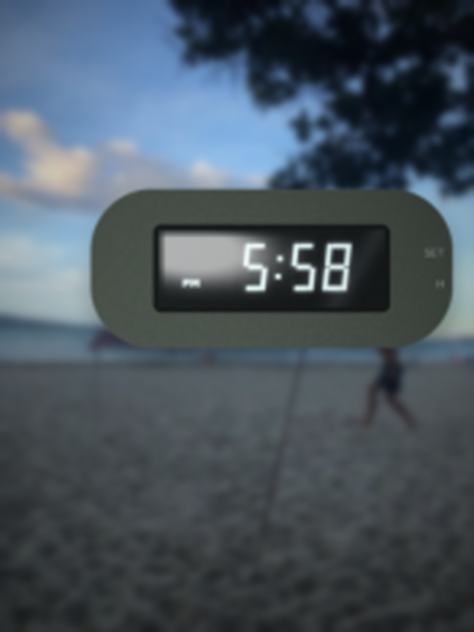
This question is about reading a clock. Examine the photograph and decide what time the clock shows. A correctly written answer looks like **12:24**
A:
**5:58**
